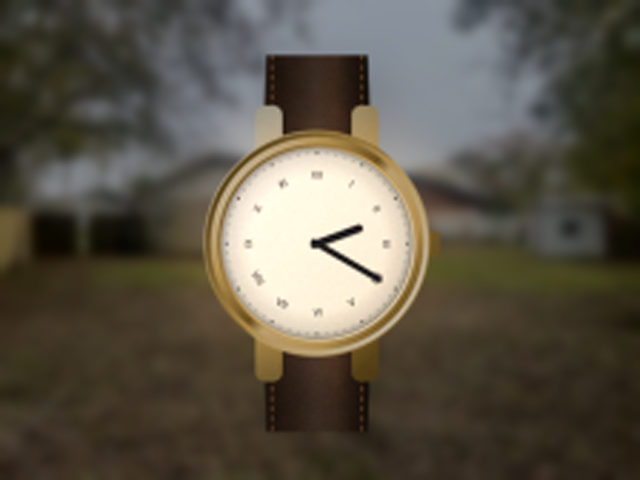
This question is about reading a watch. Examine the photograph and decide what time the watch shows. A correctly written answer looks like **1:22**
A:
**2:20**
